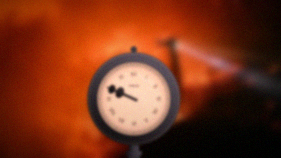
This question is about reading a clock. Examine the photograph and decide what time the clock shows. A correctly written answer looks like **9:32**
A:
**9:49**
